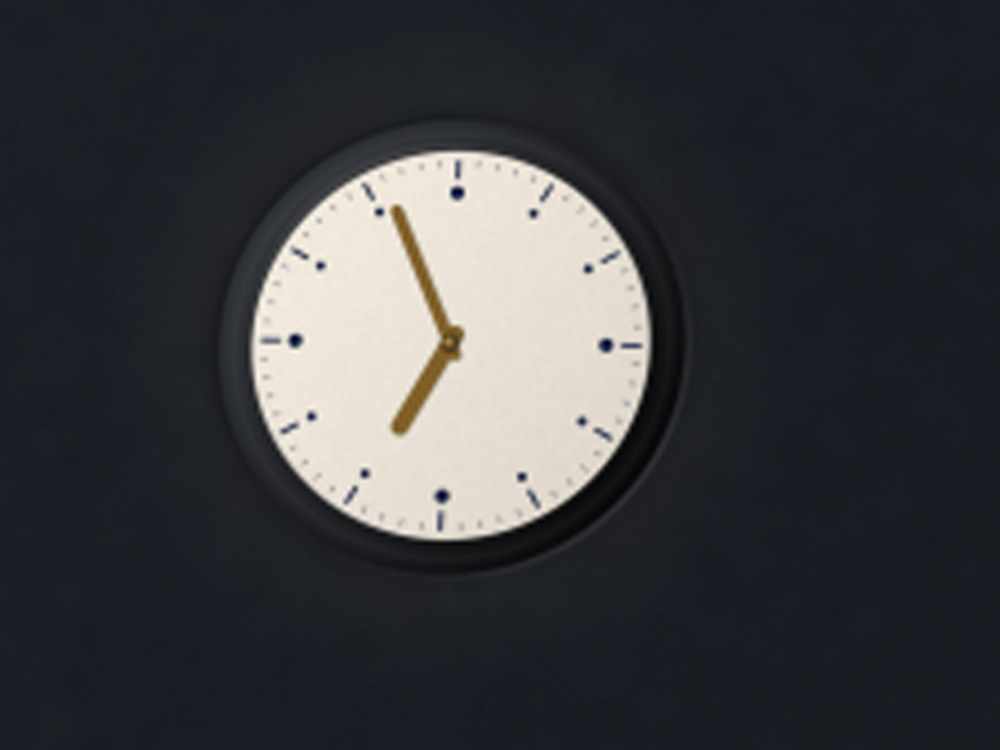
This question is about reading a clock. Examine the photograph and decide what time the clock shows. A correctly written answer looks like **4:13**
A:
**6:56**
